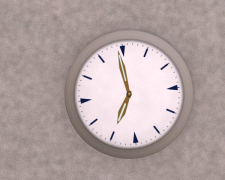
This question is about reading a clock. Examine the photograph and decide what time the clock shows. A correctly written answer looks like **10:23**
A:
**6:59**
